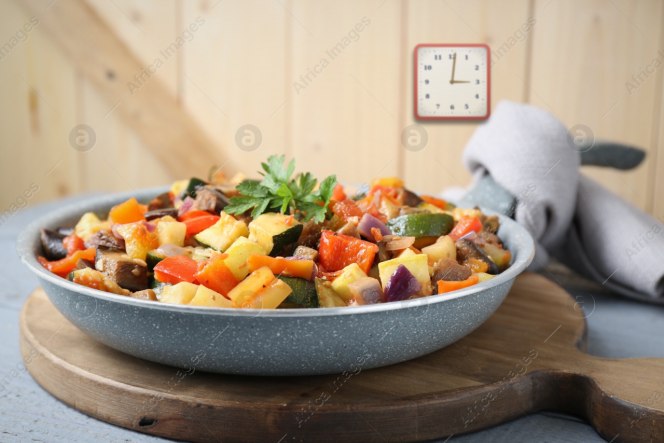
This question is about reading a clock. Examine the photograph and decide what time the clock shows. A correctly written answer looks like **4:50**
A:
**3:01**
